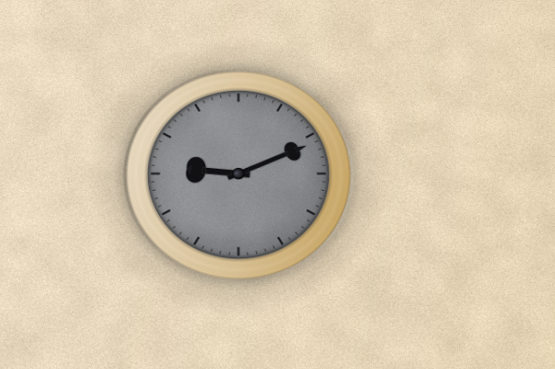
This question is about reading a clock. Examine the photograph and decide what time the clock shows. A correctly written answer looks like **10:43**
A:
**9:11**
